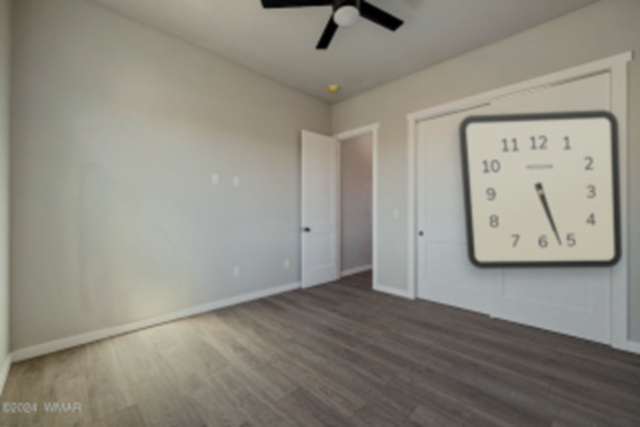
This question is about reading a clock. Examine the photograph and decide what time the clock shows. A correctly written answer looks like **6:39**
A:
**5:27**
